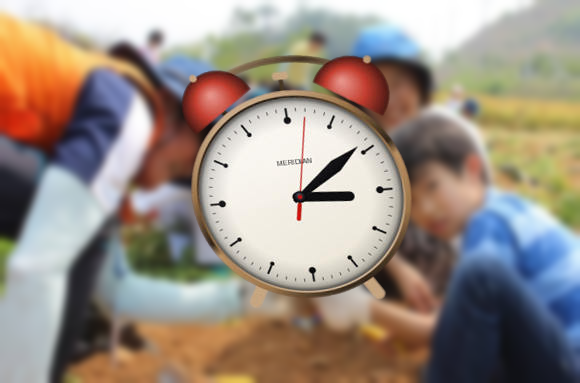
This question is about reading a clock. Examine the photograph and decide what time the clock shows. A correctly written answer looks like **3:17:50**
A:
**3:09:02**
